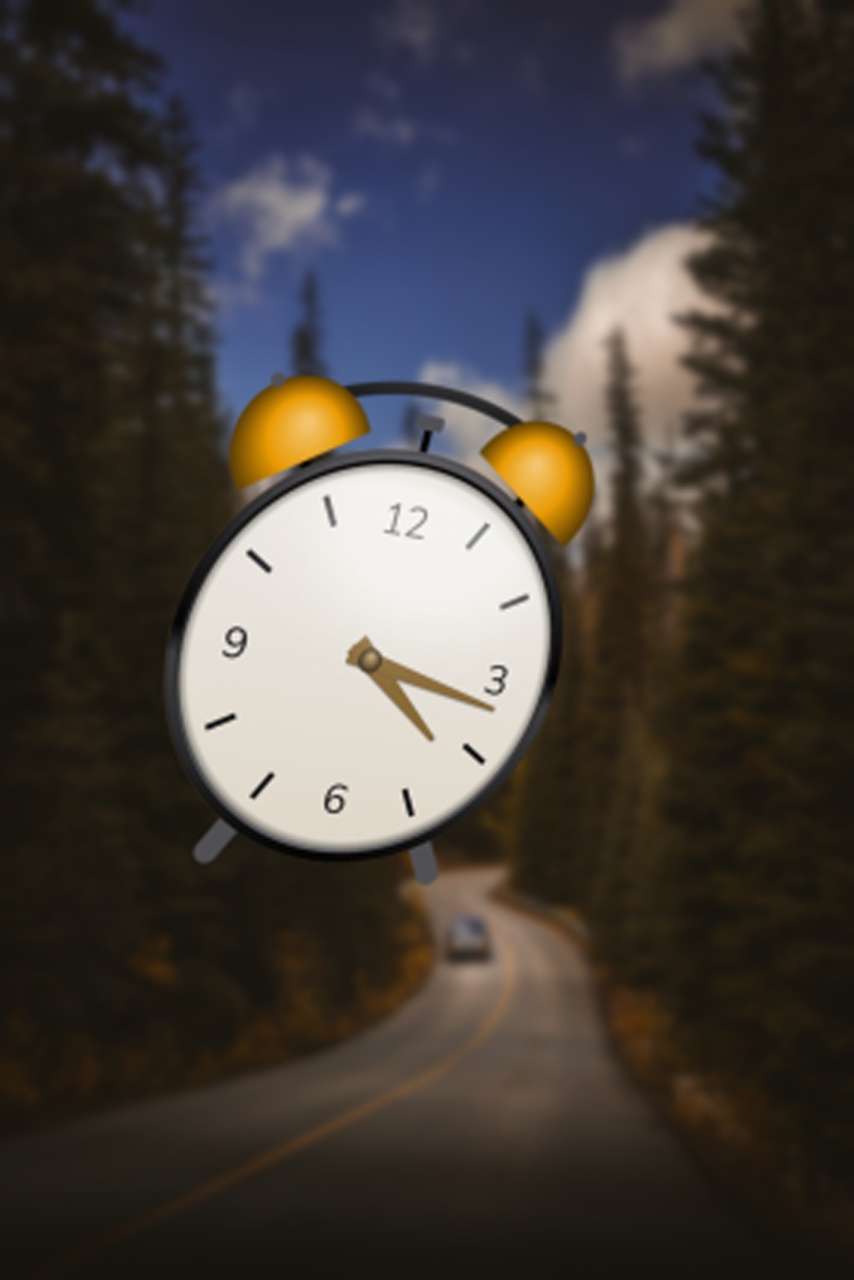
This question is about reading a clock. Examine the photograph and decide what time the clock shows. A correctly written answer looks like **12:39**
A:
**4:17**
